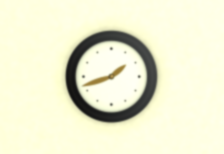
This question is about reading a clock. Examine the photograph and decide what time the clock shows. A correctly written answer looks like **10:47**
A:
**1:42**
